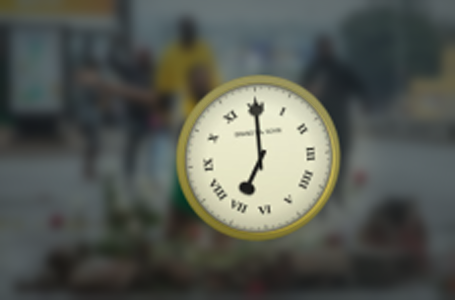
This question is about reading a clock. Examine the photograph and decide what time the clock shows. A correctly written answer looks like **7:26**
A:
**7:00**
